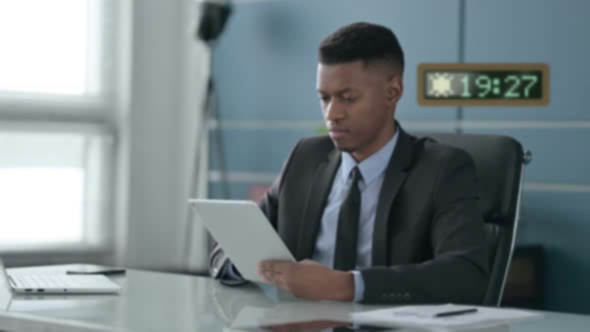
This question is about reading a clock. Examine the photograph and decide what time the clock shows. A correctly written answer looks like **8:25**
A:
**19:27**
